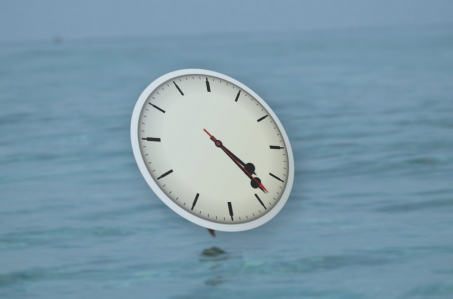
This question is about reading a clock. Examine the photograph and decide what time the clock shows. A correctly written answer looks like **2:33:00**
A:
**4:23:23**
